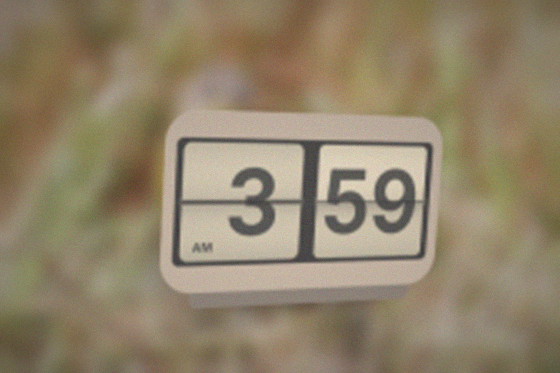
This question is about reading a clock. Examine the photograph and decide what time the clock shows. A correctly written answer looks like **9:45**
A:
**3:59**
